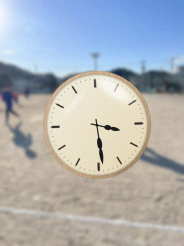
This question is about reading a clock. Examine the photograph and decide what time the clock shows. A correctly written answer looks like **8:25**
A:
**3:29**
